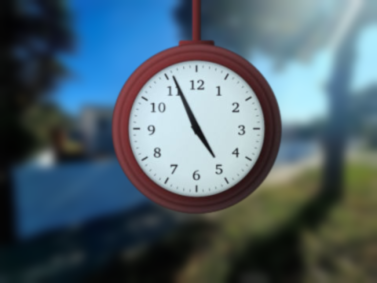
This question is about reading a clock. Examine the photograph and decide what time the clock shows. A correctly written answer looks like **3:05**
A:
**4:56**
